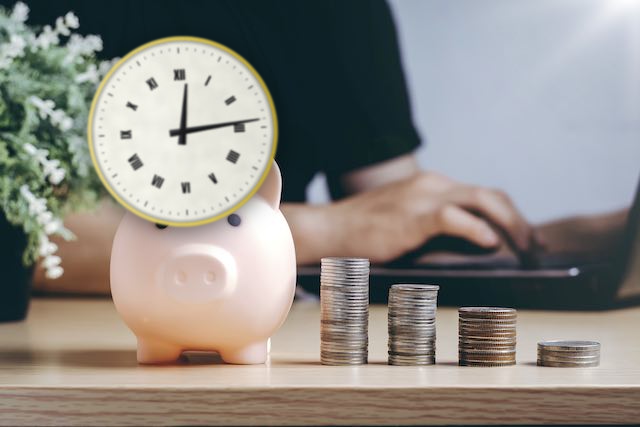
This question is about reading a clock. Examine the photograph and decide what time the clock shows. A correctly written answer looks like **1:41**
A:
**12:14**
